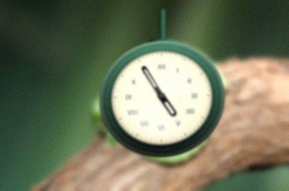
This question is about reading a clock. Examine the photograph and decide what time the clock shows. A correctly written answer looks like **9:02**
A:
**4:55**
